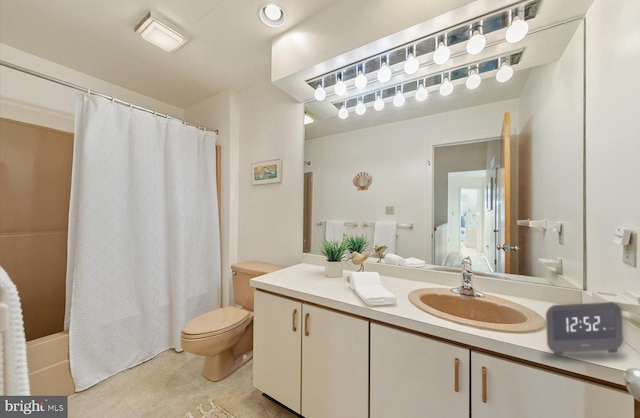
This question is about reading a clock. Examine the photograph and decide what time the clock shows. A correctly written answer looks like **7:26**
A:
**12:52**
